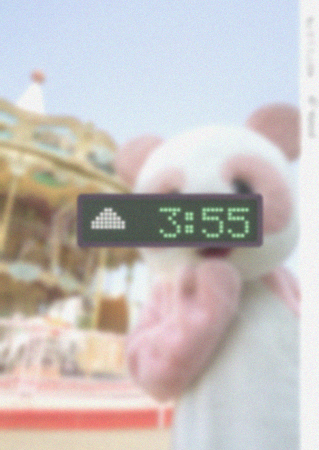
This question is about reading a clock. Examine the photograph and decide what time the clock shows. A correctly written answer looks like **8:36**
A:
**3:55**
